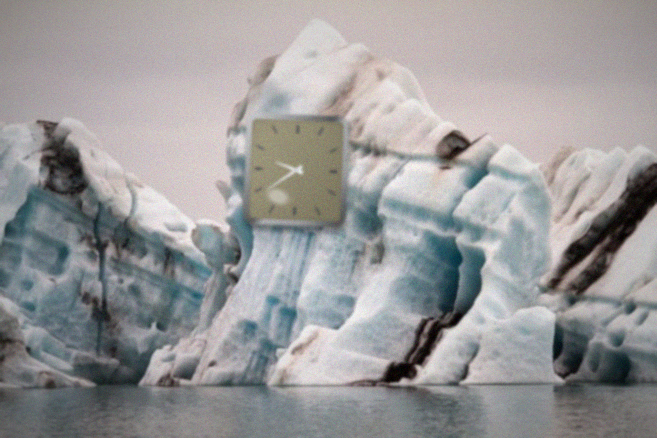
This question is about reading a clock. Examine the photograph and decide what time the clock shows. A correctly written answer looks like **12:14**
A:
**9:39**
